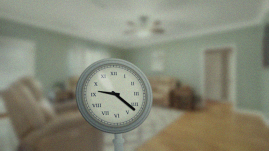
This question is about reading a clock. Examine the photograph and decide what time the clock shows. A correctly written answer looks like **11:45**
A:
**9:22**
